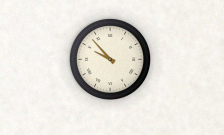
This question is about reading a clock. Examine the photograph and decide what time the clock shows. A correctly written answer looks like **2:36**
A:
**9:53**
